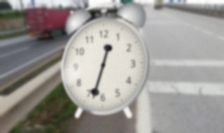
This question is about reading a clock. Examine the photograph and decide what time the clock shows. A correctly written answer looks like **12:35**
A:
**12:33**
